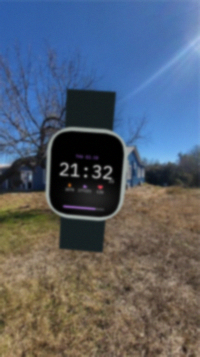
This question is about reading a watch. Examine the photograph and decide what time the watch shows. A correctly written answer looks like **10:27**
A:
**21:32**
